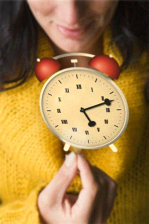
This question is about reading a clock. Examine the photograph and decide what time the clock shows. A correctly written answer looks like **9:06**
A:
**5:12**
